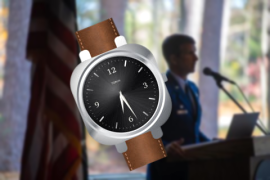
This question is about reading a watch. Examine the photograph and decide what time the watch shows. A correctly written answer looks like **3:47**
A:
**6:28**
